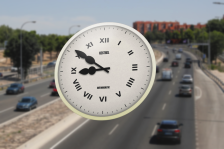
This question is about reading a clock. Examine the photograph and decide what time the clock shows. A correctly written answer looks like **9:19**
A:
**8:51**
